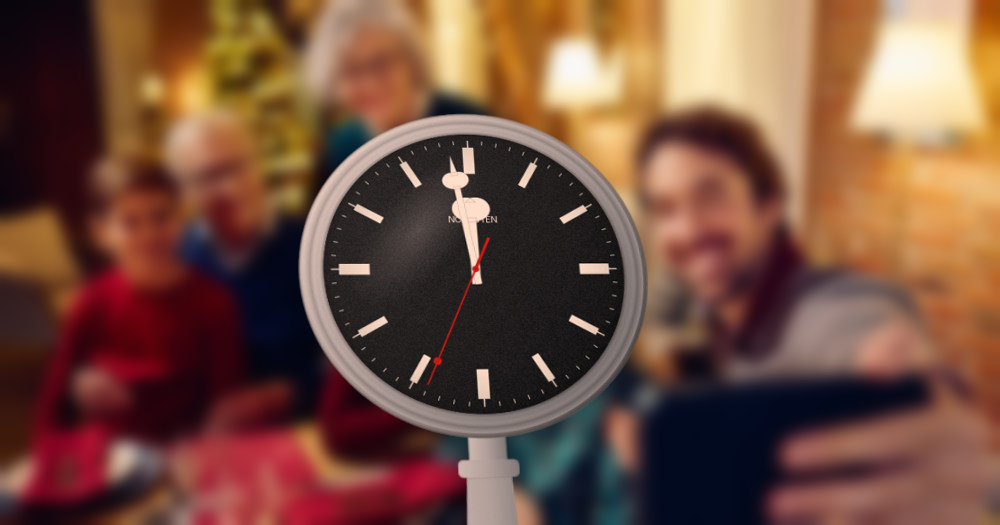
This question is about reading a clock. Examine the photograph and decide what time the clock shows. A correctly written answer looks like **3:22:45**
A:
**11:58:34**
